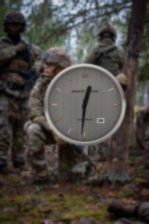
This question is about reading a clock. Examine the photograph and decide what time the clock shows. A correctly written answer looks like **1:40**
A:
**12:31**
